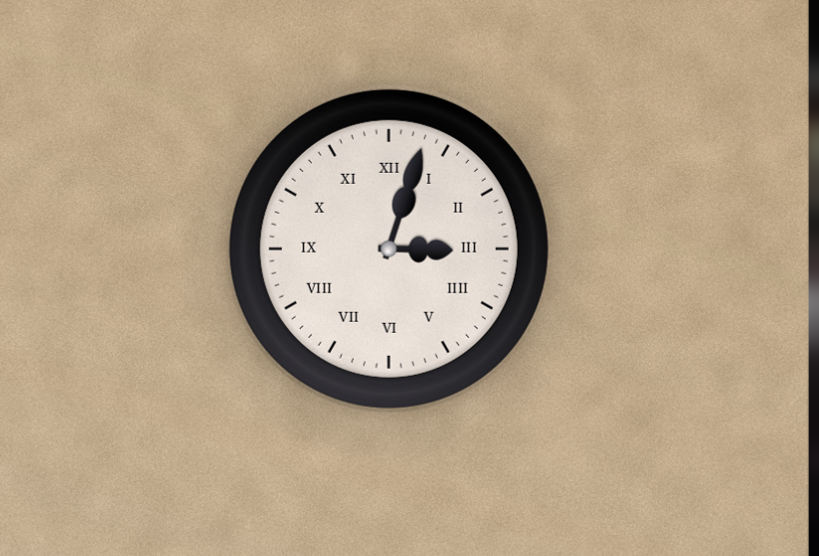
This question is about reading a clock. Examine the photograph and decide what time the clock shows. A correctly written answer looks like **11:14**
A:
**3:03**
